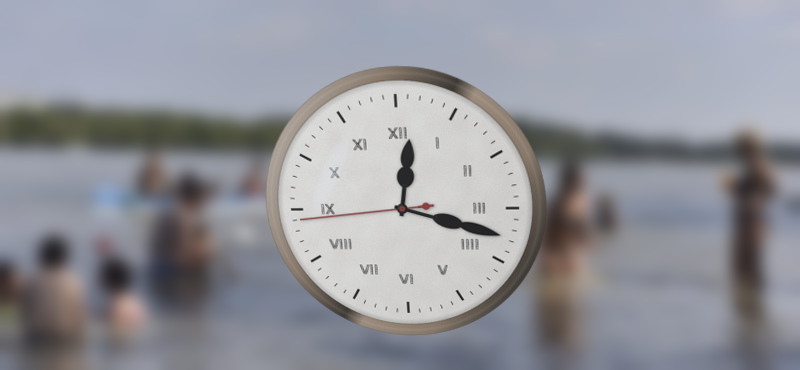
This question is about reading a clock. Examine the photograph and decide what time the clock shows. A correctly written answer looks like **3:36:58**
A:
**12:17:44**
